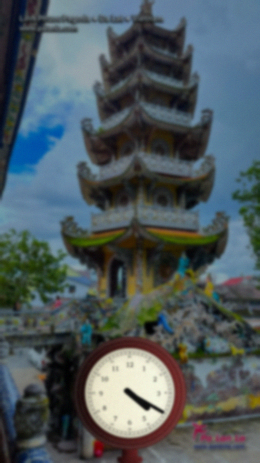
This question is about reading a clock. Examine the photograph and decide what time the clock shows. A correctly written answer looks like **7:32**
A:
**4:20**
